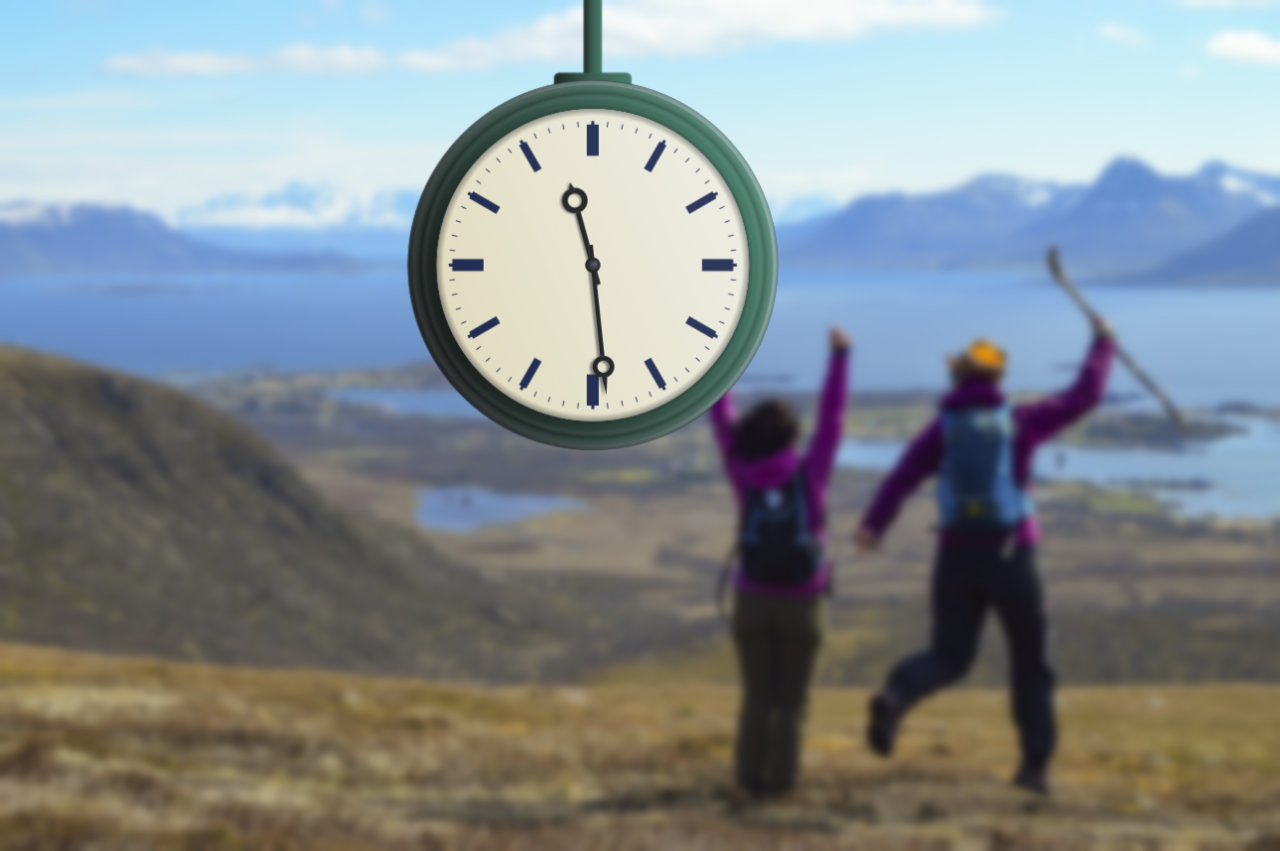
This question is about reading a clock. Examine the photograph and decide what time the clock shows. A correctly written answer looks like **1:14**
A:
**11:29**
